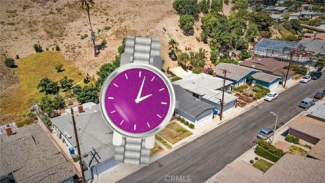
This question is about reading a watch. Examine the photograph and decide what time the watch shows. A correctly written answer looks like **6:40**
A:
**2:02**
